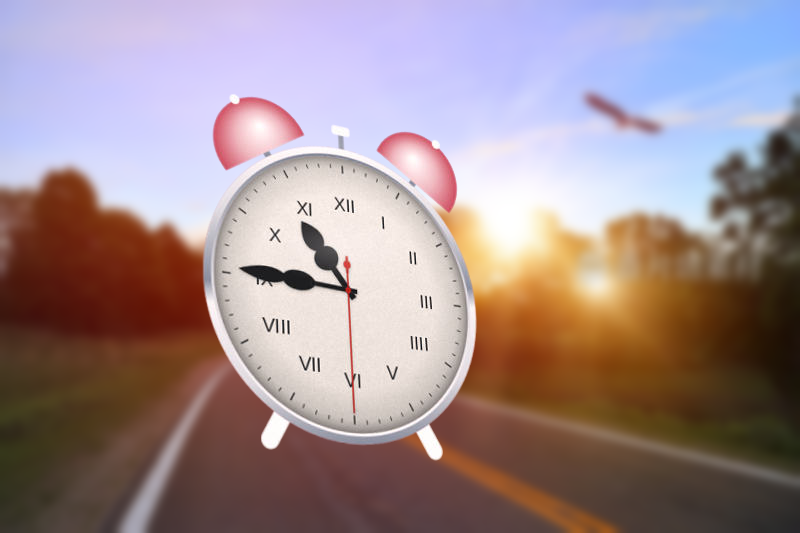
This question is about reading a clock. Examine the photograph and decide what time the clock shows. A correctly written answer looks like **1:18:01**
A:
**10:45:30**
